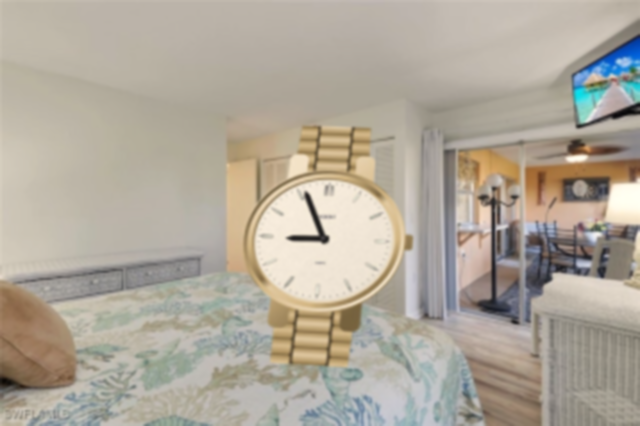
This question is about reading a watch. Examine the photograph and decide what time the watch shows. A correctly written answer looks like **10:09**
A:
**8:56**
